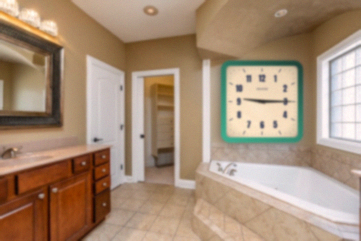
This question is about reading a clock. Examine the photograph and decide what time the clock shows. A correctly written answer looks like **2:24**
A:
**9:15**
